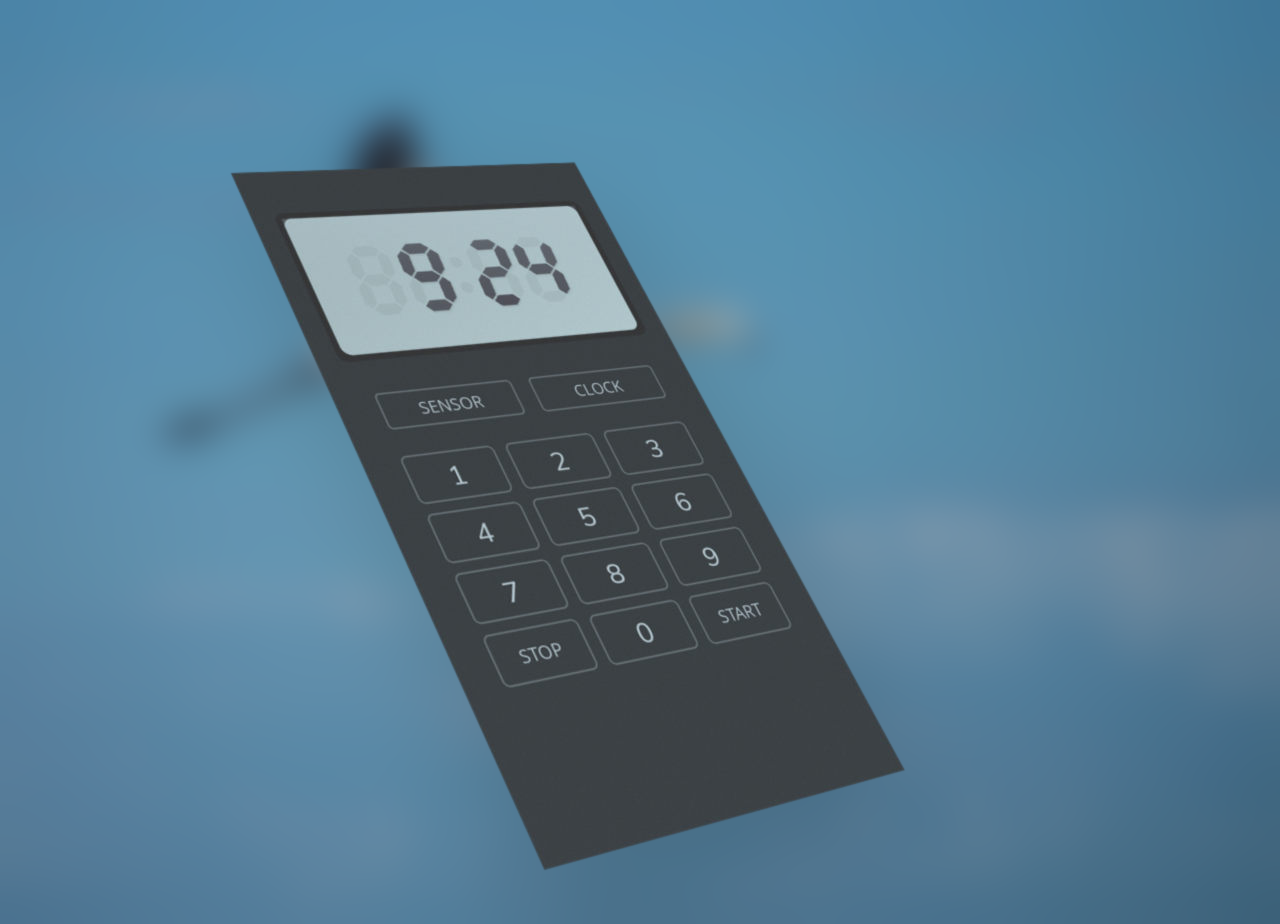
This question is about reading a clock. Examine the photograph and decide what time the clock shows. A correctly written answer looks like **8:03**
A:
**9:24**
